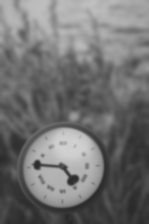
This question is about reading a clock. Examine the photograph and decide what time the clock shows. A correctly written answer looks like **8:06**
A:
**4:46**
